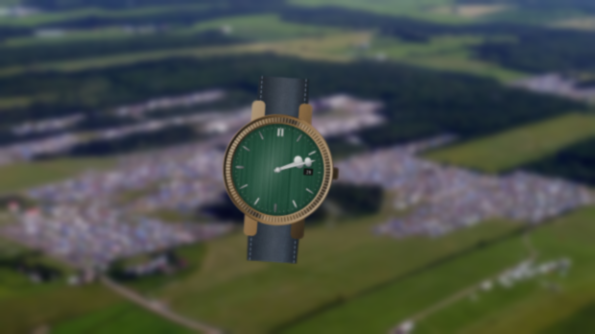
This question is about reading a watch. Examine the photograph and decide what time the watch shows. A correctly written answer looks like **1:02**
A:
**2:12**
